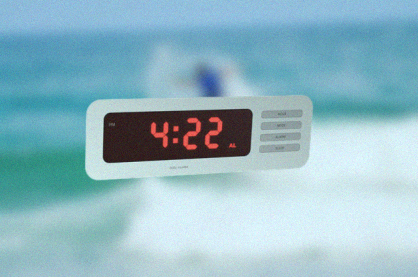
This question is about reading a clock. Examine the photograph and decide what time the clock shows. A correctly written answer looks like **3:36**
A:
**4:22**
